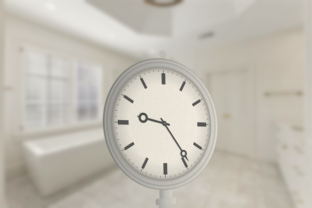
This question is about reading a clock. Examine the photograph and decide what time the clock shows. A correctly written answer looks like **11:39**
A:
**9:24**
